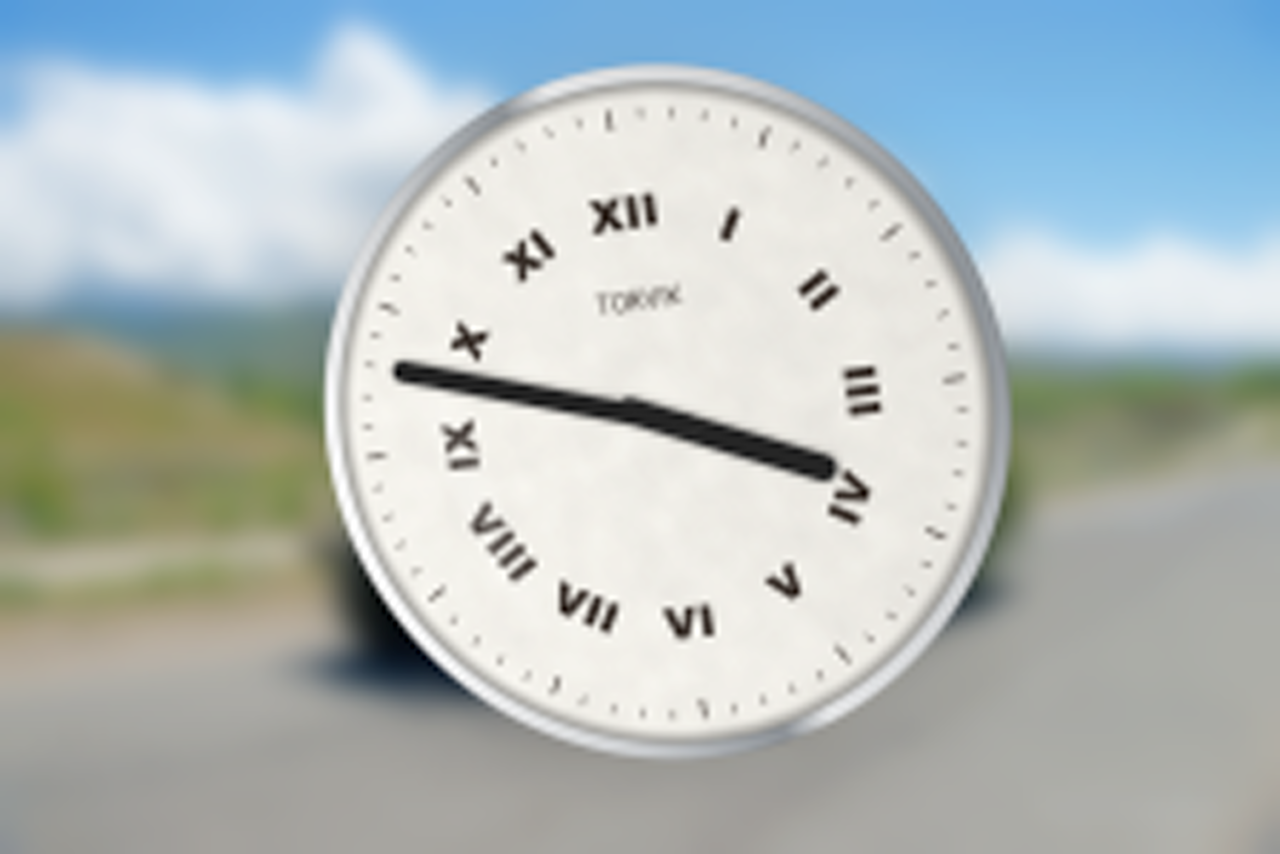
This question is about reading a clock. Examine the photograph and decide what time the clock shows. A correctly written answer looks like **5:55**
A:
**3:48**
